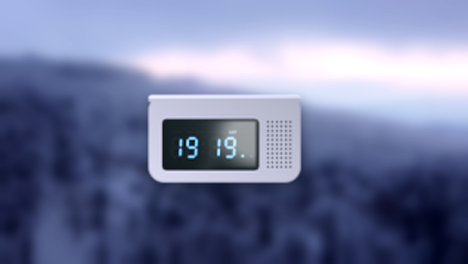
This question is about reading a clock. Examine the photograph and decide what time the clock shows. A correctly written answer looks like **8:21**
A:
**19:19**
